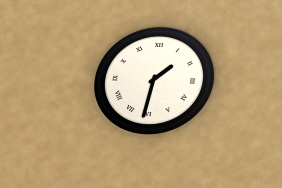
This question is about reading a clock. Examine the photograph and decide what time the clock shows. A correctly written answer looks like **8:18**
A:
**1:31**
